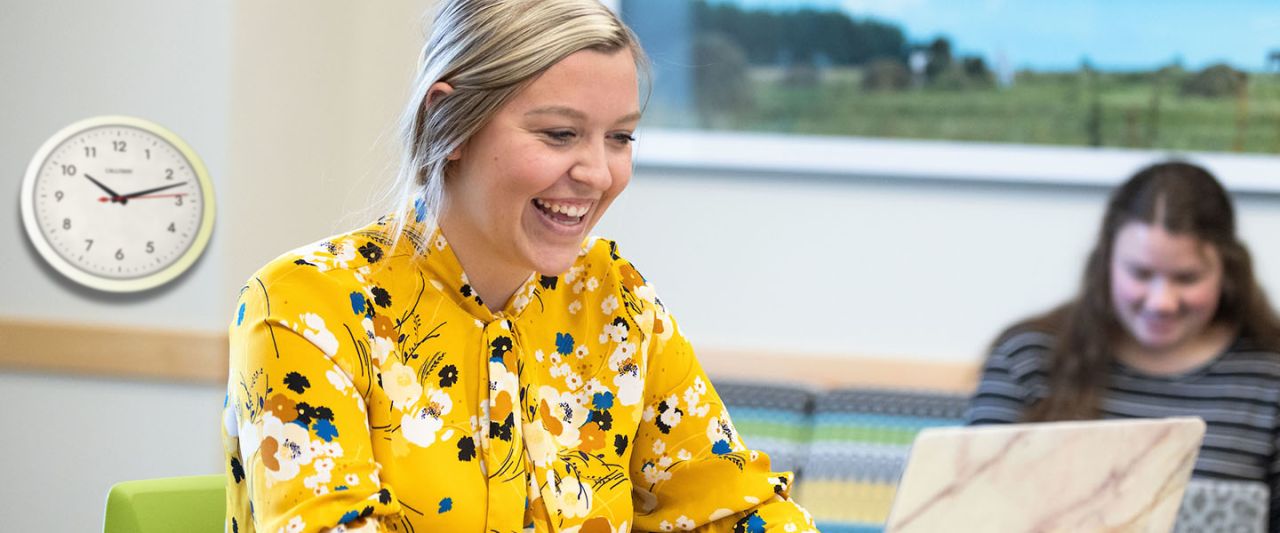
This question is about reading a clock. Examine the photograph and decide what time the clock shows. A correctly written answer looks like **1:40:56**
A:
**10:12:14**
